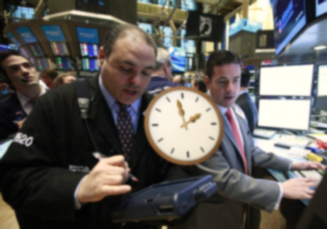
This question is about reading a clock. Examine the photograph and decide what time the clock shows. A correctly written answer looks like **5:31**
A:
**1:58**
